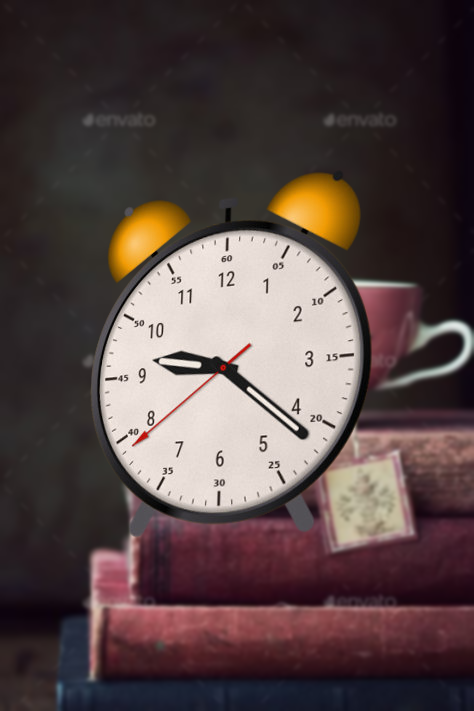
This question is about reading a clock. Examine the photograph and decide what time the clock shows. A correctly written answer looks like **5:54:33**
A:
**9:21:39**
